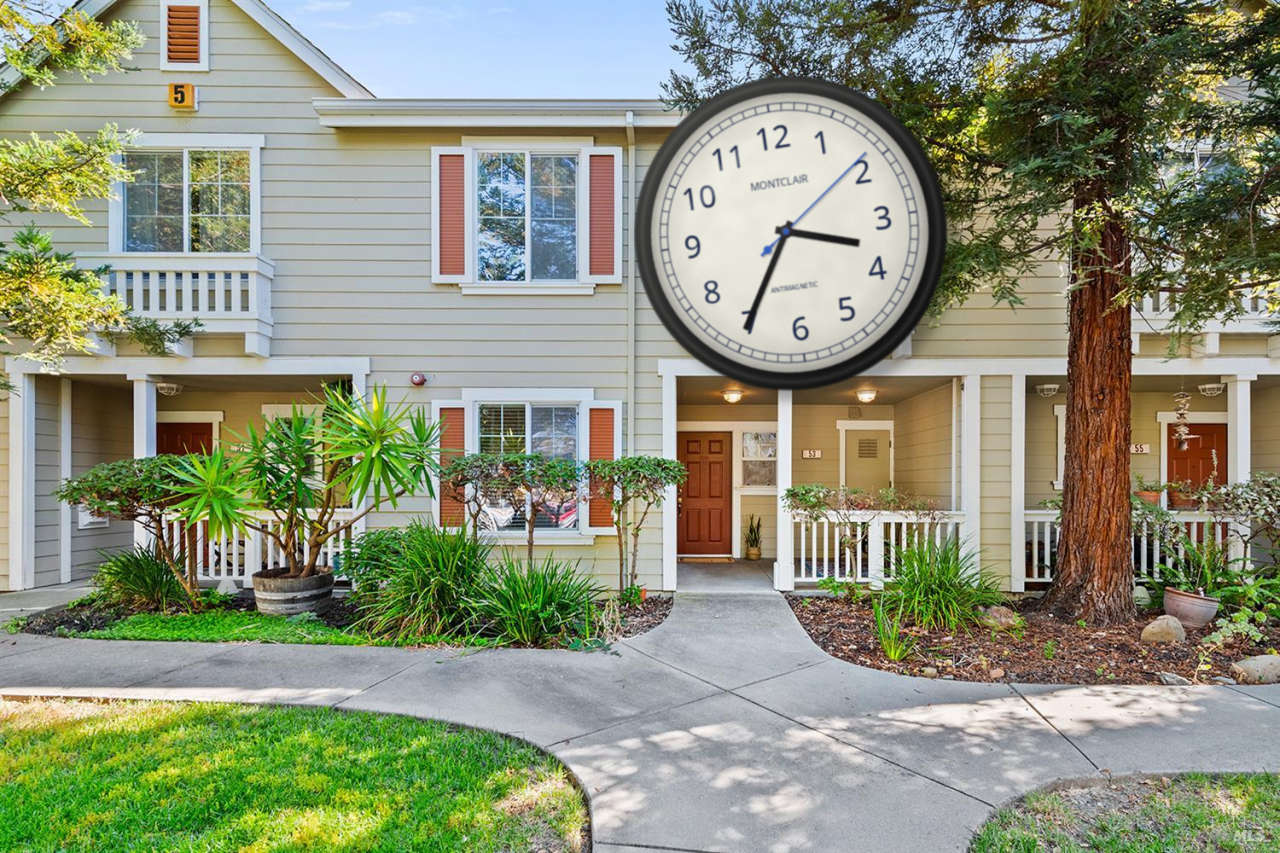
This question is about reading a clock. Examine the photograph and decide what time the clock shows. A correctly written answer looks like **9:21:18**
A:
**3:35:09**
